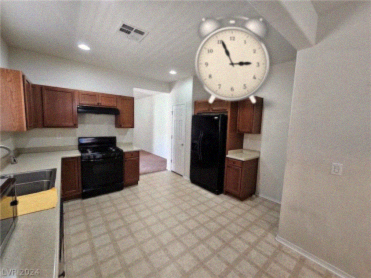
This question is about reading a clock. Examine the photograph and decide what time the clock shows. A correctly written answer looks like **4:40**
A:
**2:56**
